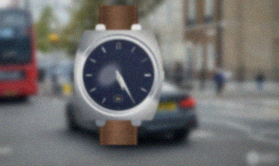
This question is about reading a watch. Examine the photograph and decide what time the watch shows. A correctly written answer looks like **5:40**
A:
**5:25**
